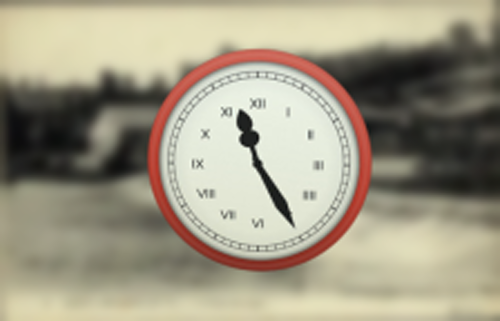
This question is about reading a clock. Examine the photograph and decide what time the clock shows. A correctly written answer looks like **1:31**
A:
**11:25**
